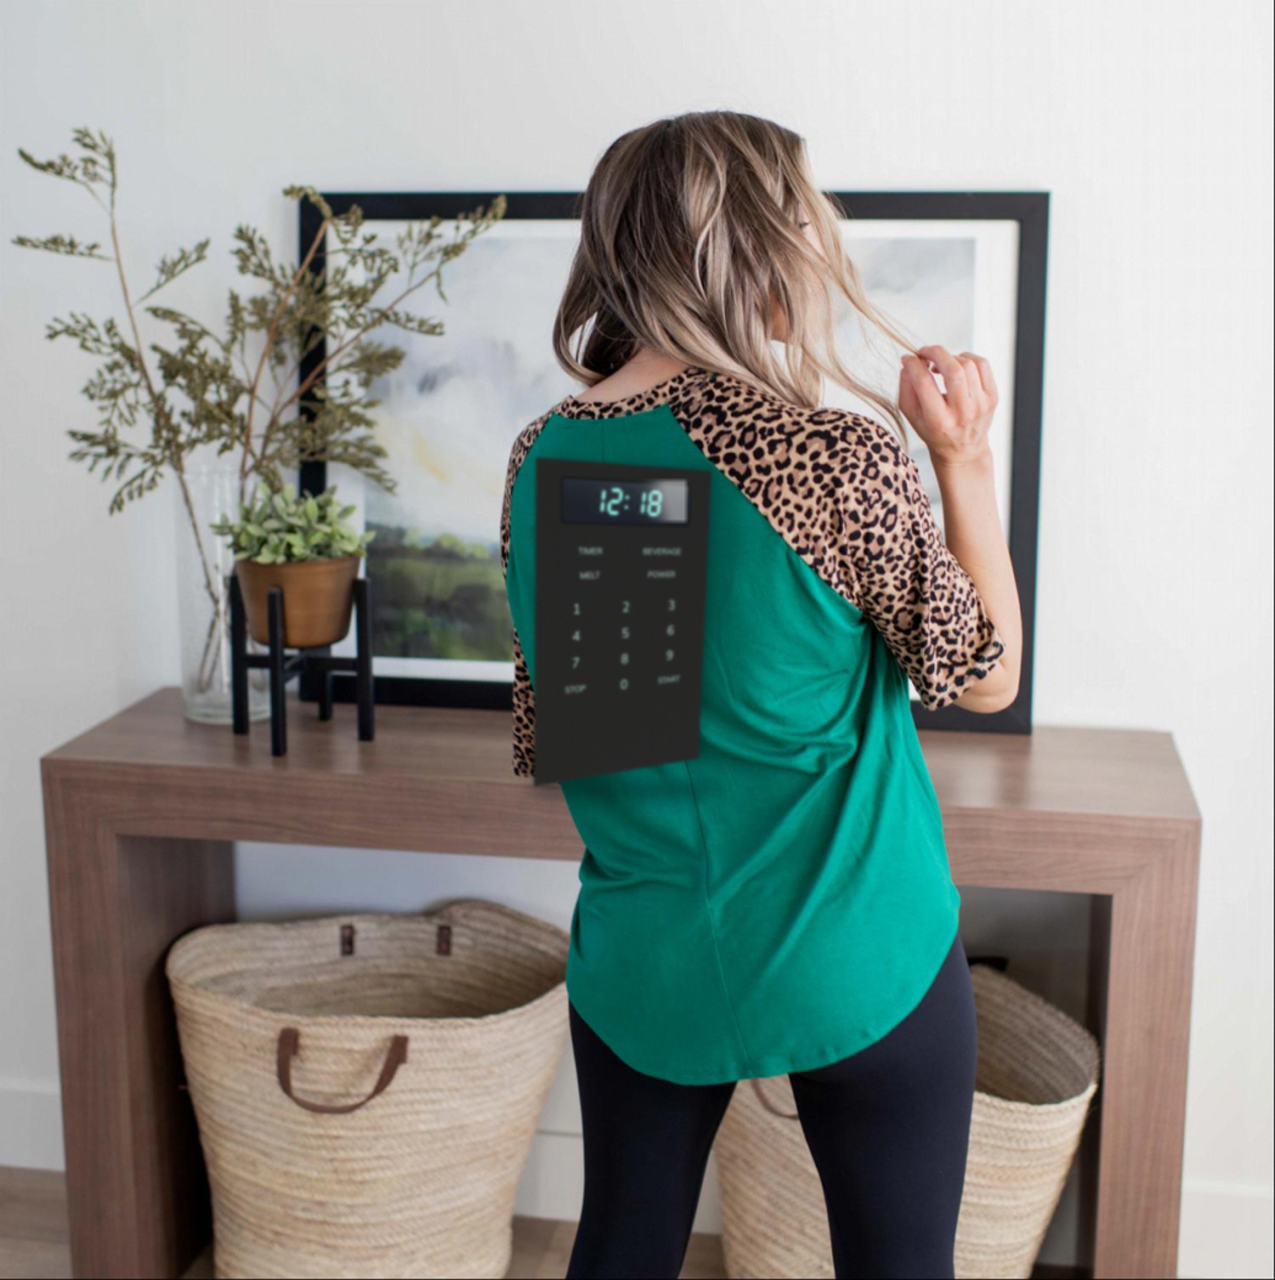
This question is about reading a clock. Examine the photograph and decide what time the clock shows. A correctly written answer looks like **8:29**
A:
**12:18**
